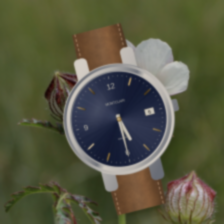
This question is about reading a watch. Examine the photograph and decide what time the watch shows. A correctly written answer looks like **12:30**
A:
**5:30**
